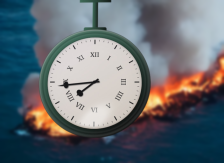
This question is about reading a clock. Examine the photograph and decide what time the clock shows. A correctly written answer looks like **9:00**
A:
**7:44**
